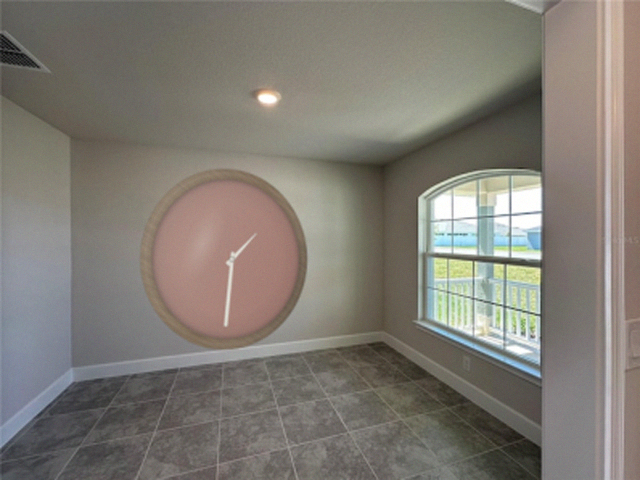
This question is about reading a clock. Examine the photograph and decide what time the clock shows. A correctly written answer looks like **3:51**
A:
**1:31**
